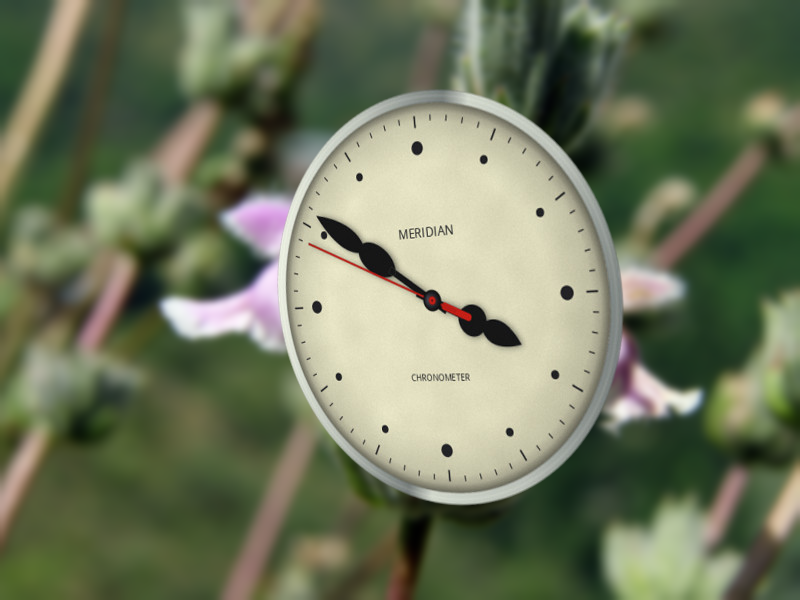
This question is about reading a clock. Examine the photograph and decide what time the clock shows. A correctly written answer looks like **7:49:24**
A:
**3:50:49**
